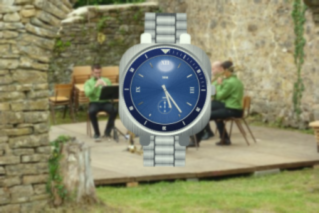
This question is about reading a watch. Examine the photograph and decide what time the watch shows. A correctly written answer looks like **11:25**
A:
**5:24**
